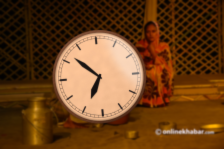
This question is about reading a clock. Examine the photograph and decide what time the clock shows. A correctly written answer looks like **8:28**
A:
**6:52**
